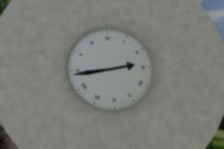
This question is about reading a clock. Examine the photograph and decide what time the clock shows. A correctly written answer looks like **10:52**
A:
**2:44**
